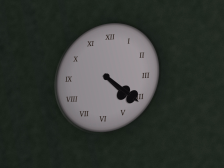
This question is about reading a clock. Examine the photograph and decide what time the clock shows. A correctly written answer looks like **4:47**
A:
**4:21**
